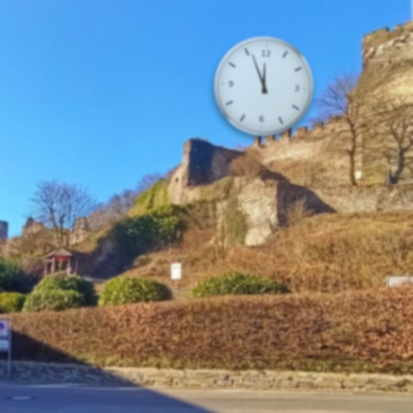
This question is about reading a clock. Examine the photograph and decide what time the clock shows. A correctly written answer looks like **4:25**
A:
**11:56**
